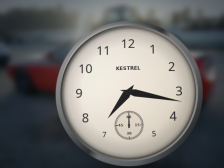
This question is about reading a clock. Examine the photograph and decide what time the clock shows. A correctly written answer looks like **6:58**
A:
**7:17**
